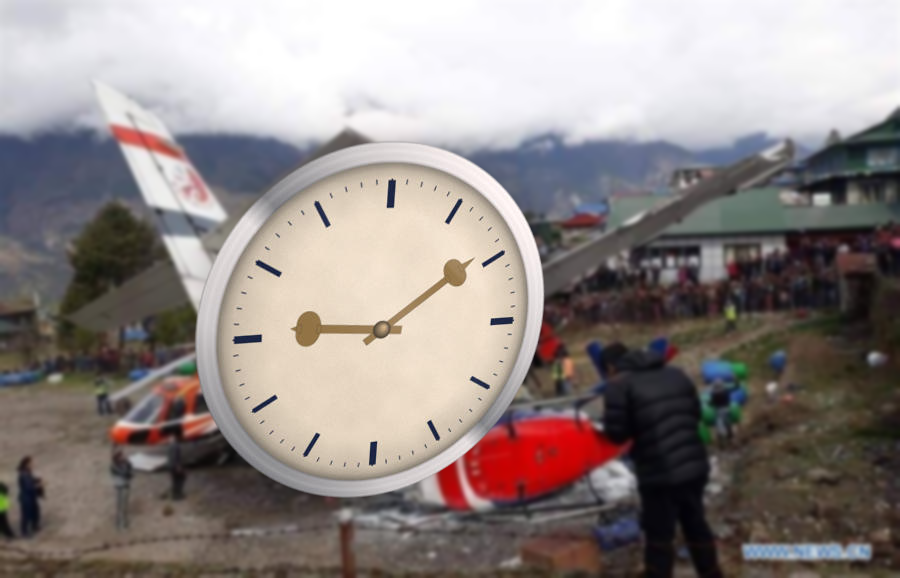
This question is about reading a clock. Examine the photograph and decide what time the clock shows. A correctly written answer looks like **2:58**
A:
**9:09**
